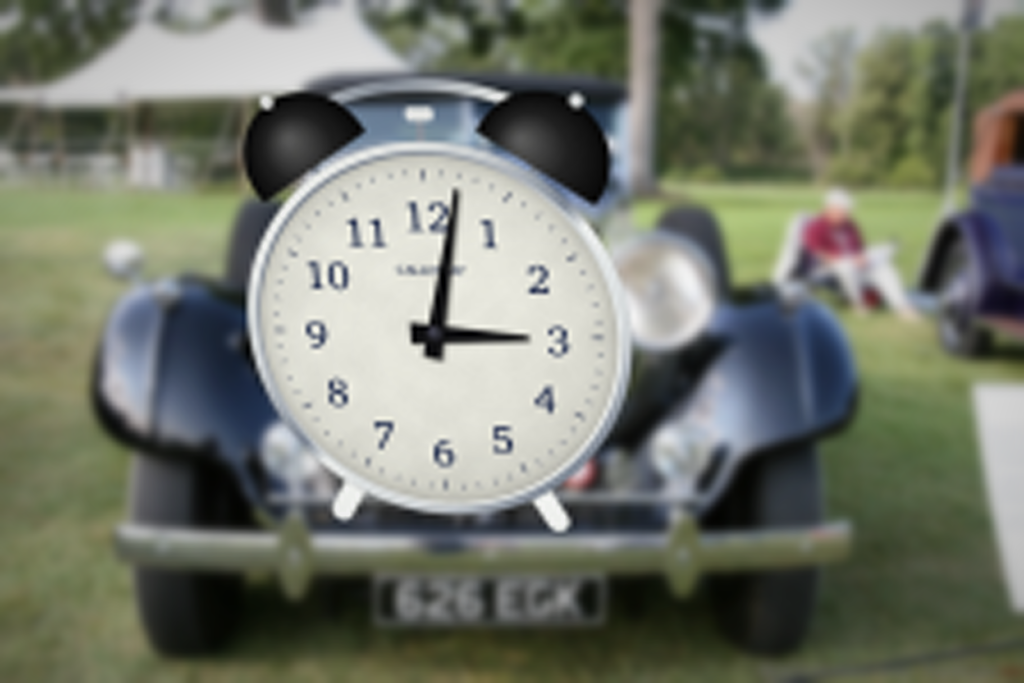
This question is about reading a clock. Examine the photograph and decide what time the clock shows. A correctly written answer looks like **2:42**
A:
**3:02**
